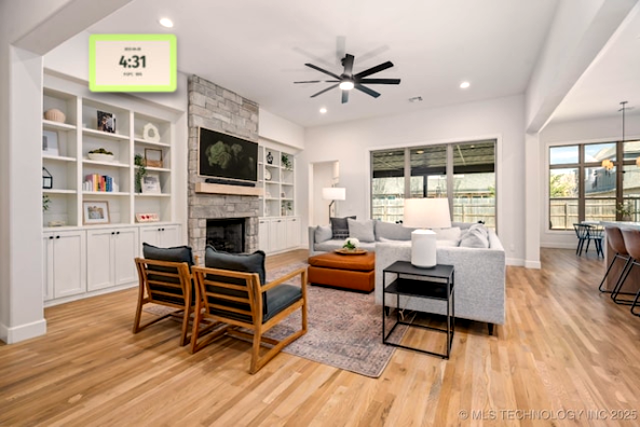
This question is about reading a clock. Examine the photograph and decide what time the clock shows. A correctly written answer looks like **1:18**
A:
**4:31**
